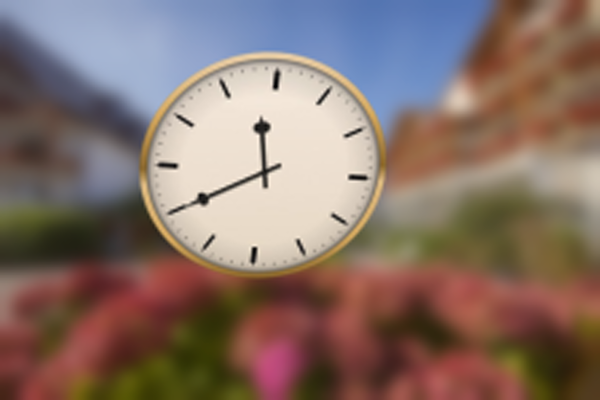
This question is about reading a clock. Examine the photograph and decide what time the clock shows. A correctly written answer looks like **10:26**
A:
**11:40**
